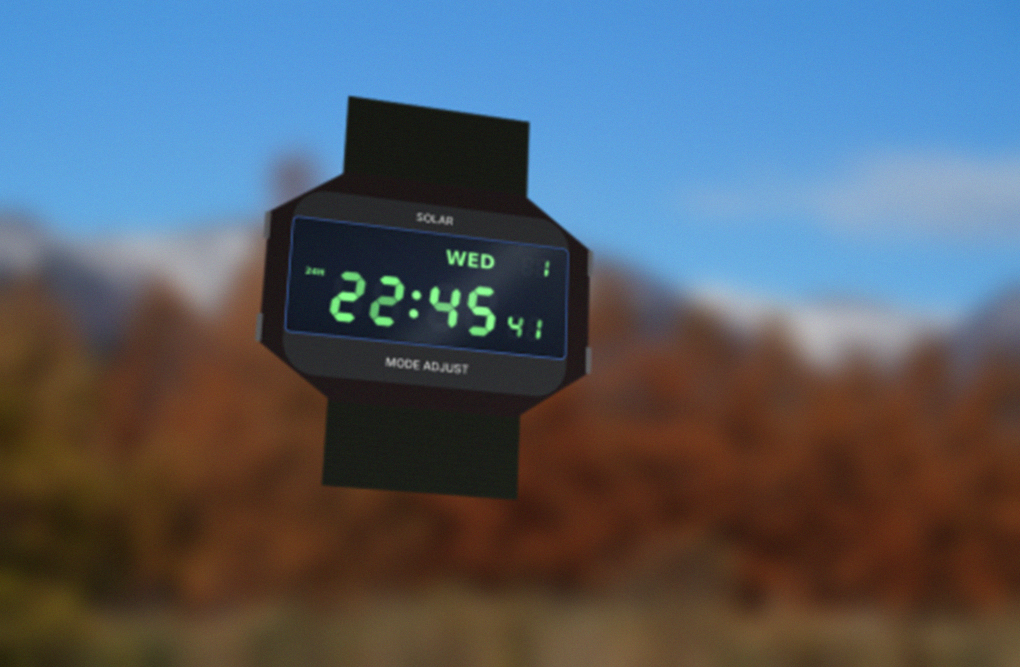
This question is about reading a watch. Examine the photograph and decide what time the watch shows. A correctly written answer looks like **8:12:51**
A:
**22:45:41**
